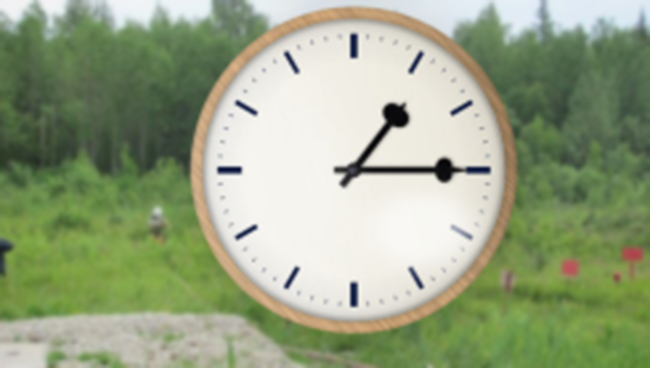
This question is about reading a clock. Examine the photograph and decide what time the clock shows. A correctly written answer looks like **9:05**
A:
**1:15**
